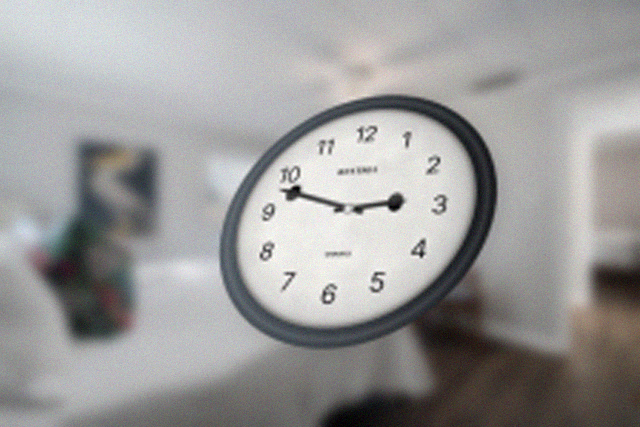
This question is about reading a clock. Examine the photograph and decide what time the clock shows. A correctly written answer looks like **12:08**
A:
**2:48**
